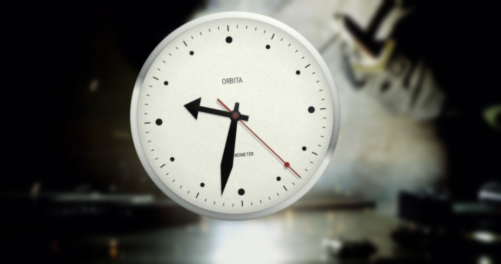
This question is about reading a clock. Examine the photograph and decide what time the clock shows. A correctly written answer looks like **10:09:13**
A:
**9:32:23**
